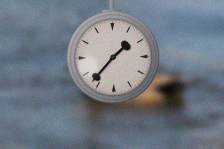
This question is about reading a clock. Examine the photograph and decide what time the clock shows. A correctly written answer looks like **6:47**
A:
**1:37**
